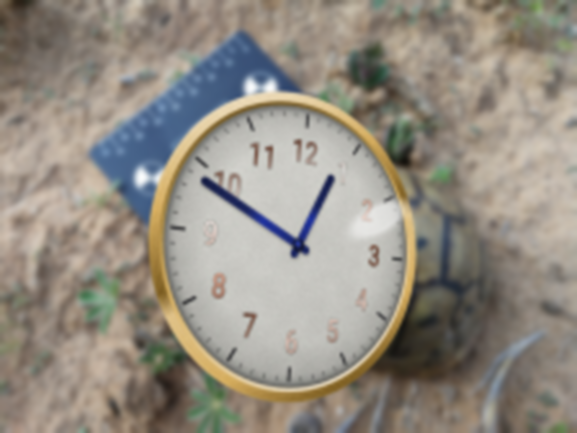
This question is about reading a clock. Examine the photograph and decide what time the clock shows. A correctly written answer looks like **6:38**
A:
**12:49**
